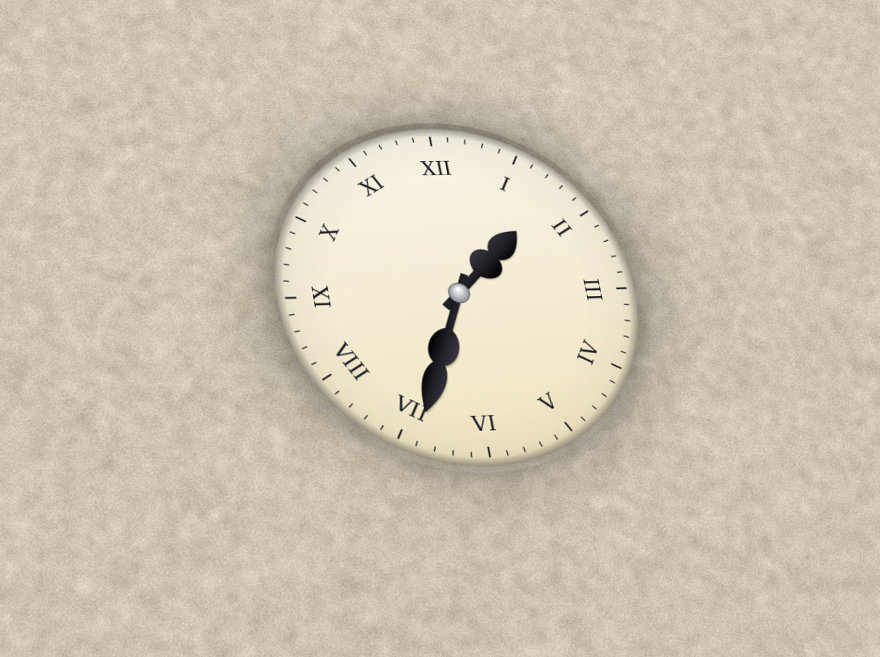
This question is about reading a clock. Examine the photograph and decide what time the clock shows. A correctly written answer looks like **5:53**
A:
**1:34**
